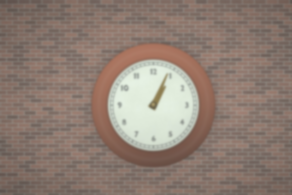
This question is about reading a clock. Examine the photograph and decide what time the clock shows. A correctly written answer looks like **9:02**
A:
**1:04**
